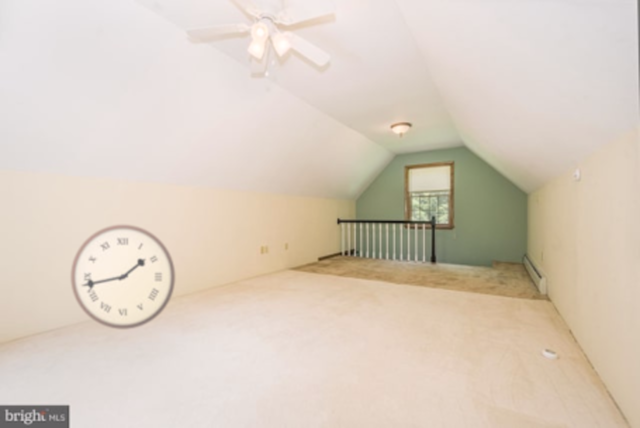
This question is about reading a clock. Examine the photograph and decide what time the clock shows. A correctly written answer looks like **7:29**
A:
**1:43**
